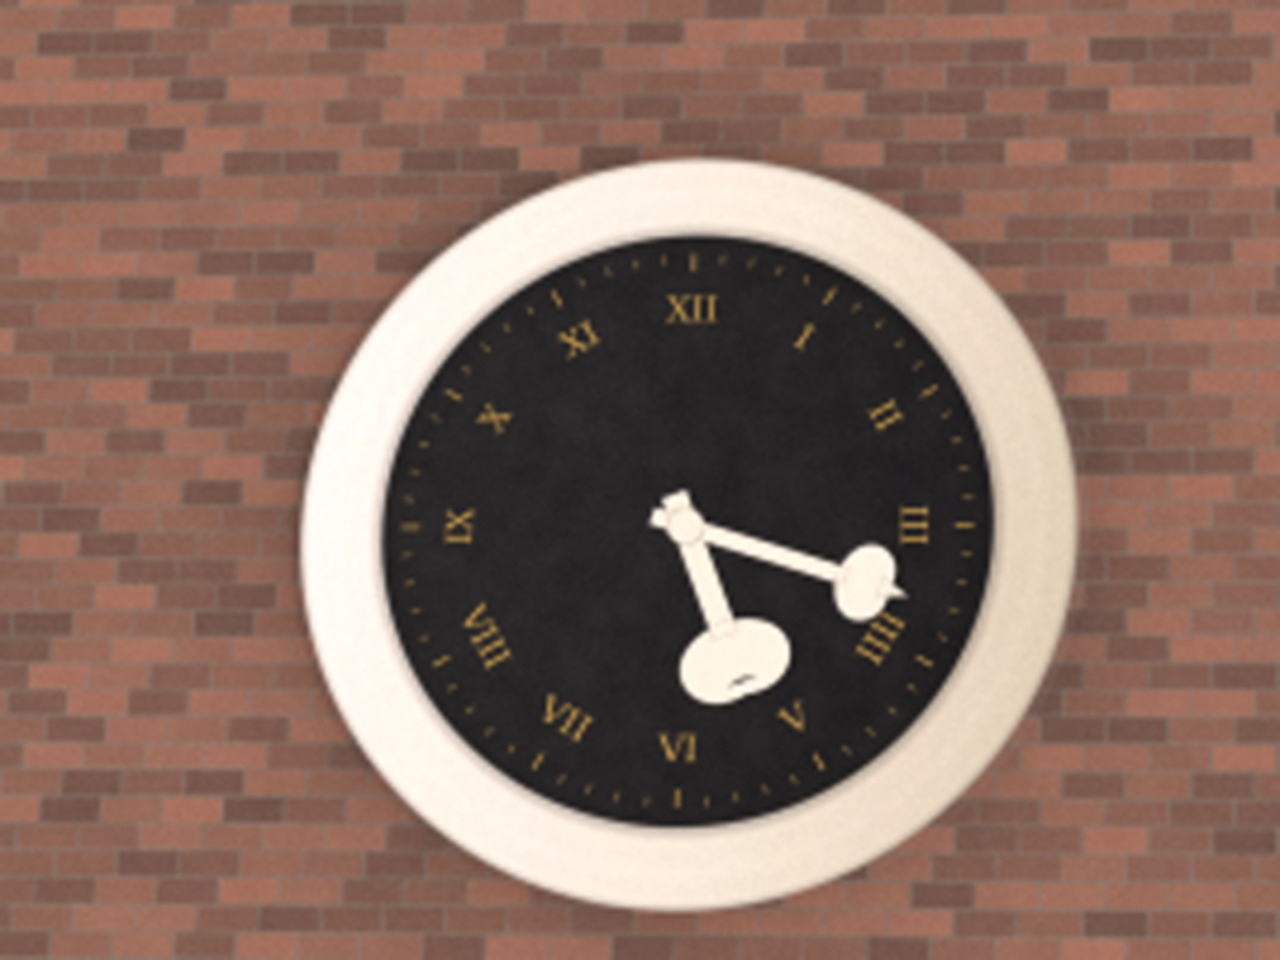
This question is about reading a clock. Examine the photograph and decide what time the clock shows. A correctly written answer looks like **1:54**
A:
**5:18**
